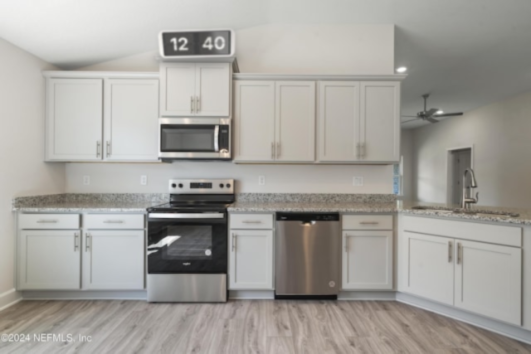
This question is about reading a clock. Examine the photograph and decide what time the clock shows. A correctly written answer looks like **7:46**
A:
**12:40**
